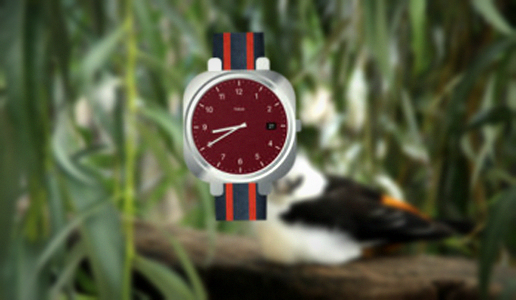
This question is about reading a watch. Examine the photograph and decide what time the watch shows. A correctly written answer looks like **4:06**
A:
**8:40**
